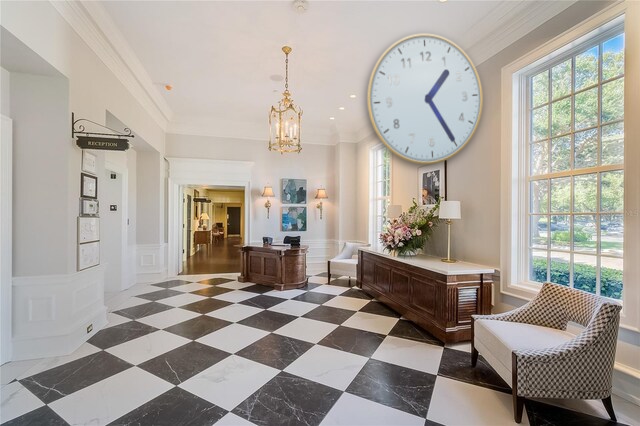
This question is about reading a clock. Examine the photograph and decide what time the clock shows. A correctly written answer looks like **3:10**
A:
**1:25**
